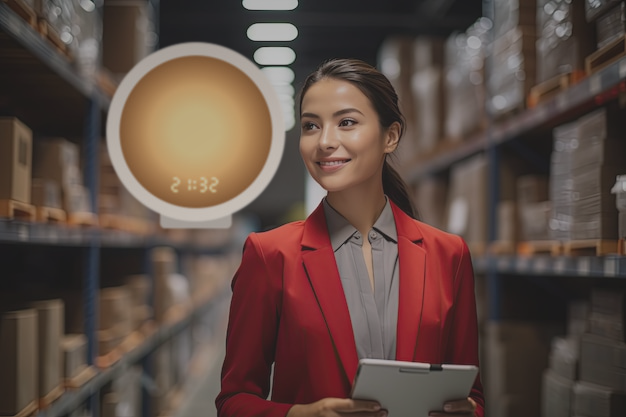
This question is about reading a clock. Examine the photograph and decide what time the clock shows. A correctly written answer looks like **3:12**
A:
**21:32**
